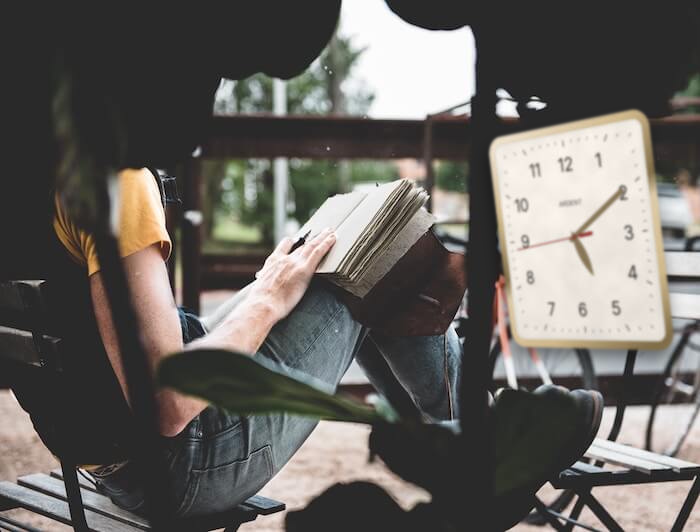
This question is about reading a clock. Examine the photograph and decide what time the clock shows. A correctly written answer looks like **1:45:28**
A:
**5:09:44**
